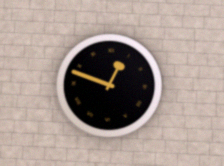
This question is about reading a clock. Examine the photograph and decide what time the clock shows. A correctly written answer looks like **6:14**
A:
**12:48**
